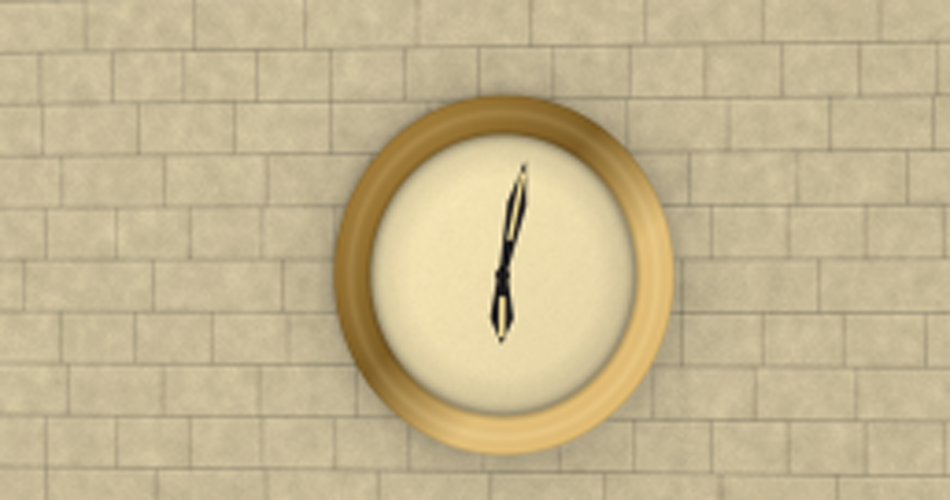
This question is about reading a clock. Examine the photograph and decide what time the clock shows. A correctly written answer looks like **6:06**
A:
**6:02**
